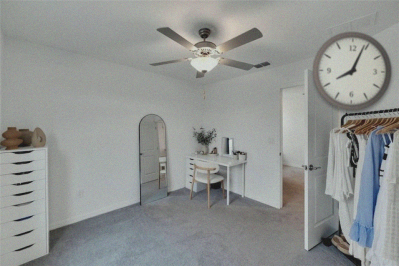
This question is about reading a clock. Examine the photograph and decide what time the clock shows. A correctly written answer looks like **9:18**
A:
**8:04**
